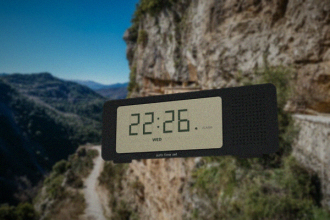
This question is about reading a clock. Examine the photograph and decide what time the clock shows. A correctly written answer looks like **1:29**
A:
**22:26**
